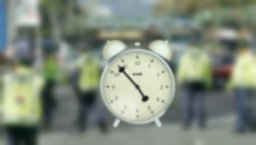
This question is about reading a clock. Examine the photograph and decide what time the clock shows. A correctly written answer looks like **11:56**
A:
**4:53**
